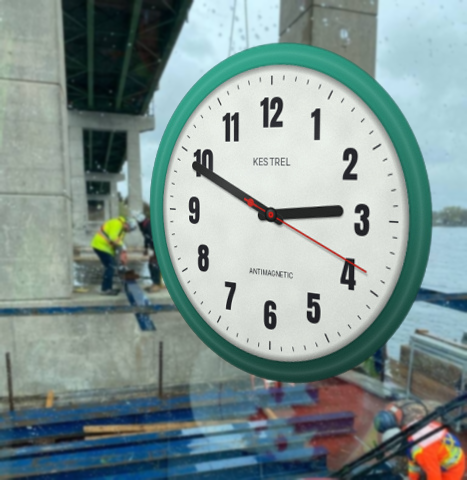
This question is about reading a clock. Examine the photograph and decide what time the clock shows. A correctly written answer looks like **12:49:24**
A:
**2:49:19**
